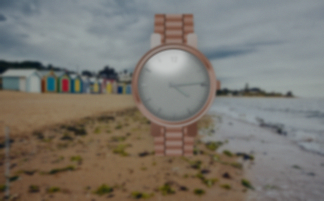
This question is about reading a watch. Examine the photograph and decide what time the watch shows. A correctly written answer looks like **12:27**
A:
**4:14**
